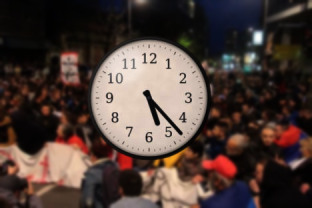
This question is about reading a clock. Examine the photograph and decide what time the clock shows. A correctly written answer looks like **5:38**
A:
**5:23**
